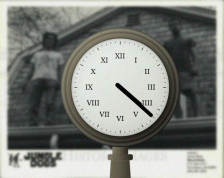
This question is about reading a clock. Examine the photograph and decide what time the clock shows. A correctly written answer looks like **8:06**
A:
**4:22**
